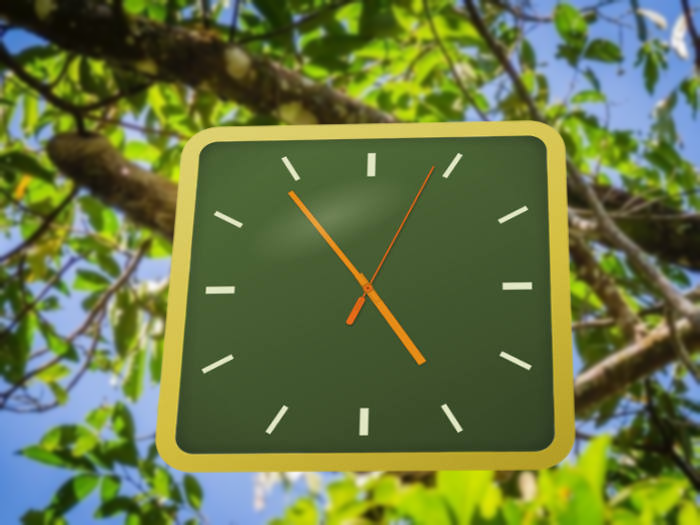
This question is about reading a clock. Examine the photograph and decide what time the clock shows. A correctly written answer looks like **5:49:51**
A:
**4:54:04**
